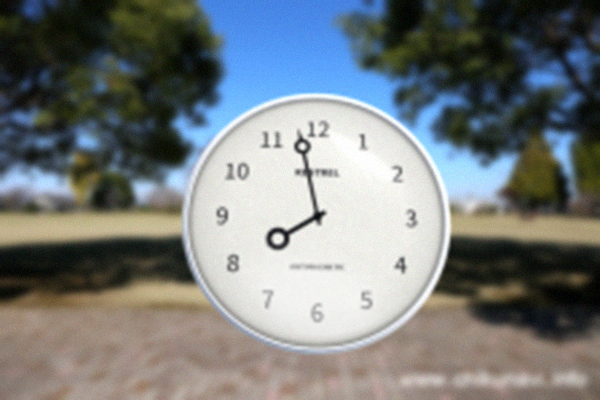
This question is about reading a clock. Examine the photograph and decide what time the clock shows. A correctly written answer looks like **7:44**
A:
**7:58**
